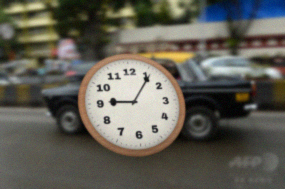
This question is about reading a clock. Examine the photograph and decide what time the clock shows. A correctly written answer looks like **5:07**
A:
**9:06**
